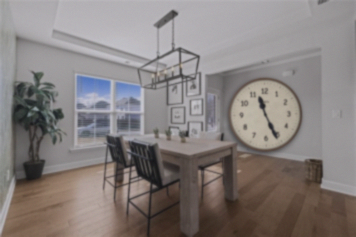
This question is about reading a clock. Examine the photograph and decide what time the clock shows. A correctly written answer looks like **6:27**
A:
**11:26**
